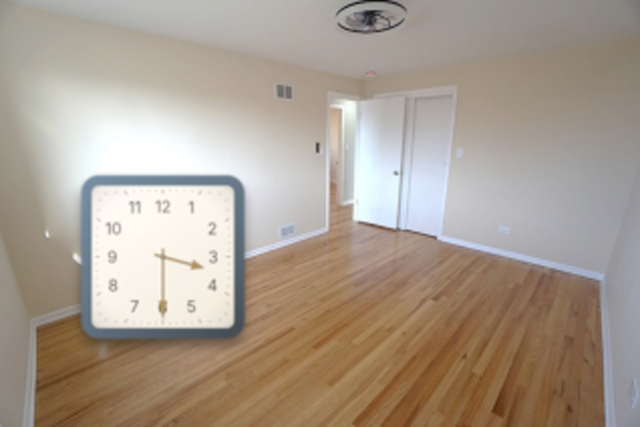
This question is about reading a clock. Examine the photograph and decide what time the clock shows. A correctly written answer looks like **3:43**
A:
**3:30**
